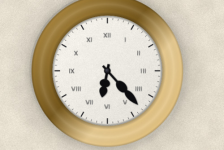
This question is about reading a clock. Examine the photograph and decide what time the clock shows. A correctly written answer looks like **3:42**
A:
**6:23**
